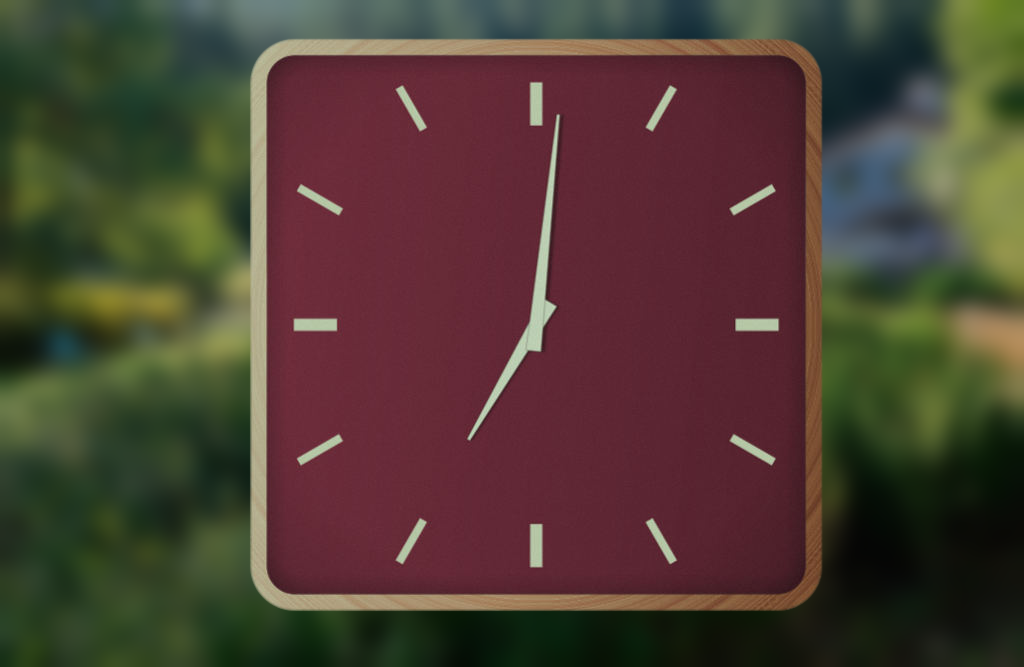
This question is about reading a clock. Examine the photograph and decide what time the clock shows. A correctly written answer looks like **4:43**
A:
**7:01**
